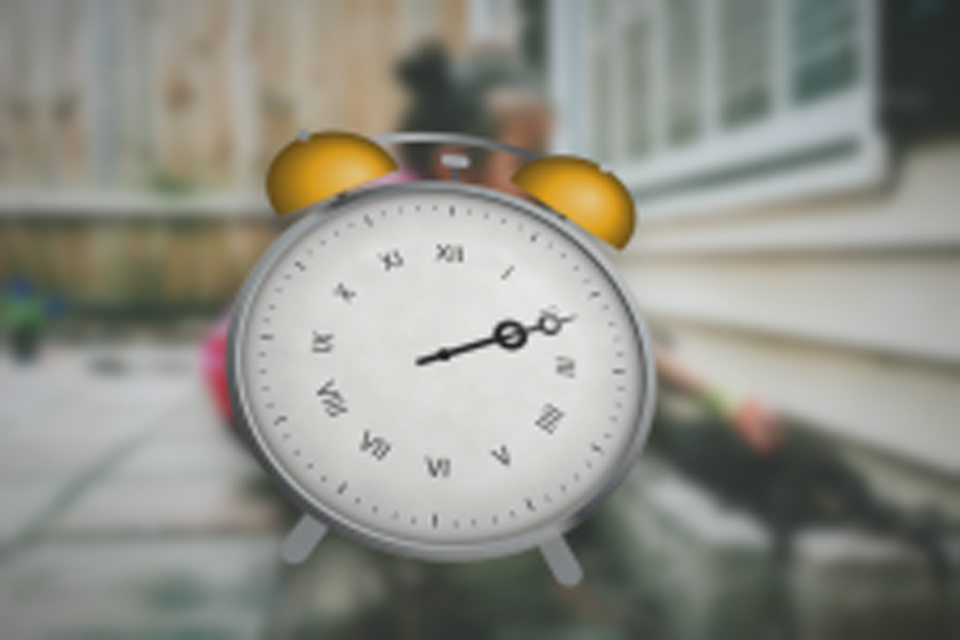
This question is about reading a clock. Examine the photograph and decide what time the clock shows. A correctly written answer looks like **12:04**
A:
**2:11**
